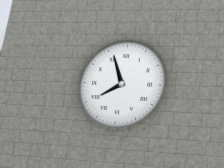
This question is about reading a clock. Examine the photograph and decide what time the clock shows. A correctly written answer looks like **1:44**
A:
**7:56**
